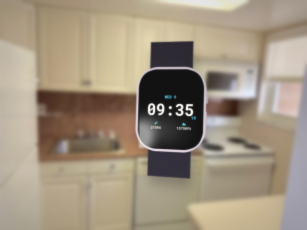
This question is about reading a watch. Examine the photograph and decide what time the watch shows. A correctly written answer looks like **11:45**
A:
**9:35**
